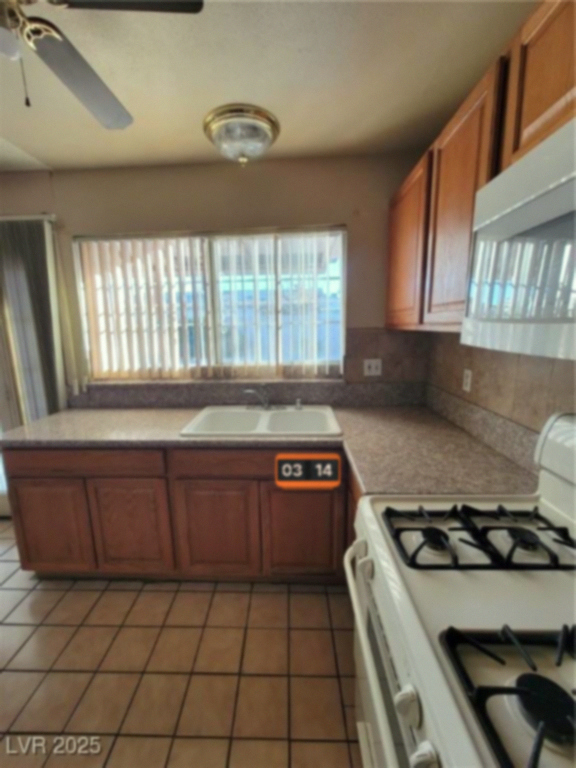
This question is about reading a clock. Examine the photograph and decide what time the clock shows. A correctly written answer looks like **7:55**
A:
**3:14**
